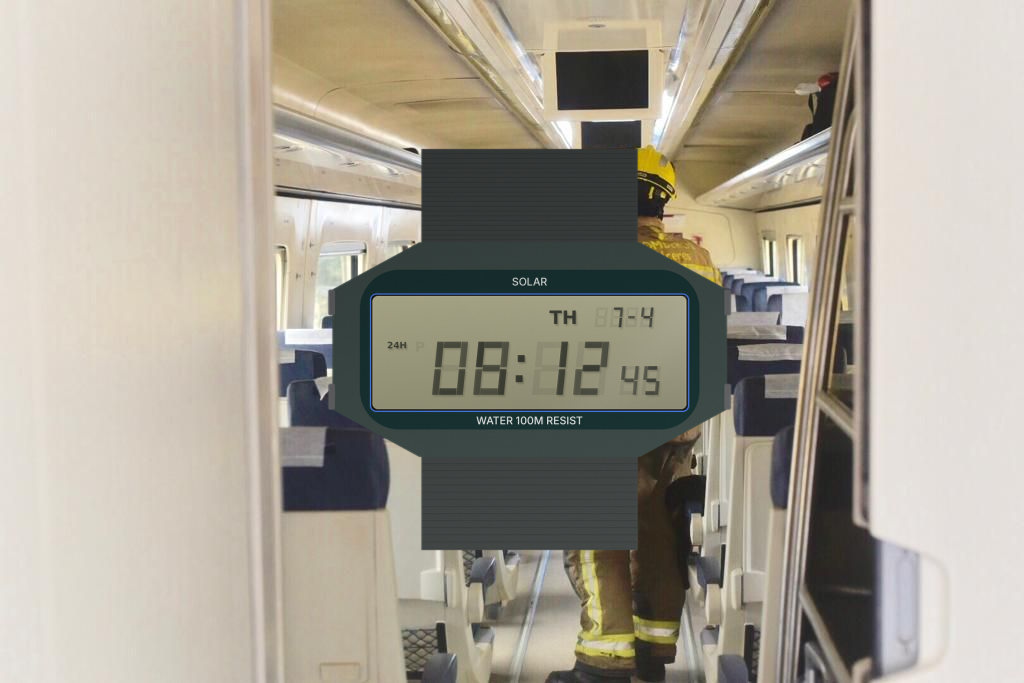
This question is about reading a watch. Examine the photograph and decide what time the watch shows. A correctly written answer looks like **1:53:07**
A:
**8:12:45**
